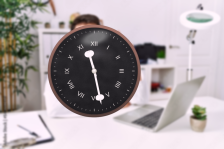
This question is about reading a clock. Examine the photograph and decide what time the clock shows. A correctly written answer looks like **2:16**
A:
**11:28**
